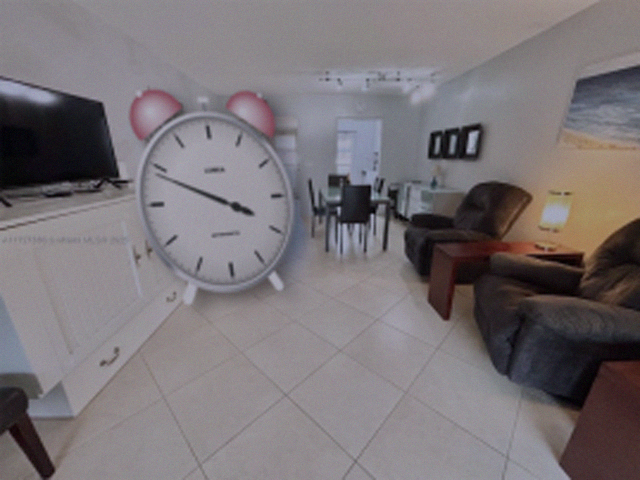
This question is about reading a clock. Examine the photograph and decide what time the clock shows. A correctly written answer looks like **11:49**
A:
**3:49**
